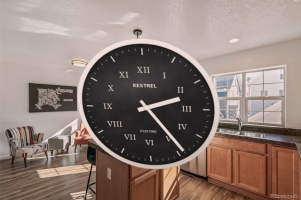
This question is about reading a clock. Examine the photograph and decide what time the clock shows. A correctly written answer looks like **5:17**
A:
**2:24**
